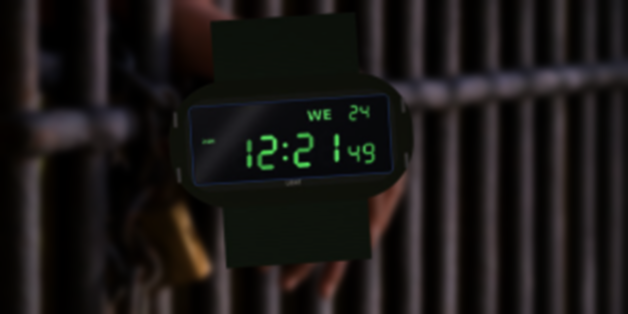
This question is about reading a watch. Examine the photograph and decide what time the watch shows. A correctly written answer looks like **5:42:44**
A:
**12:21:49**
